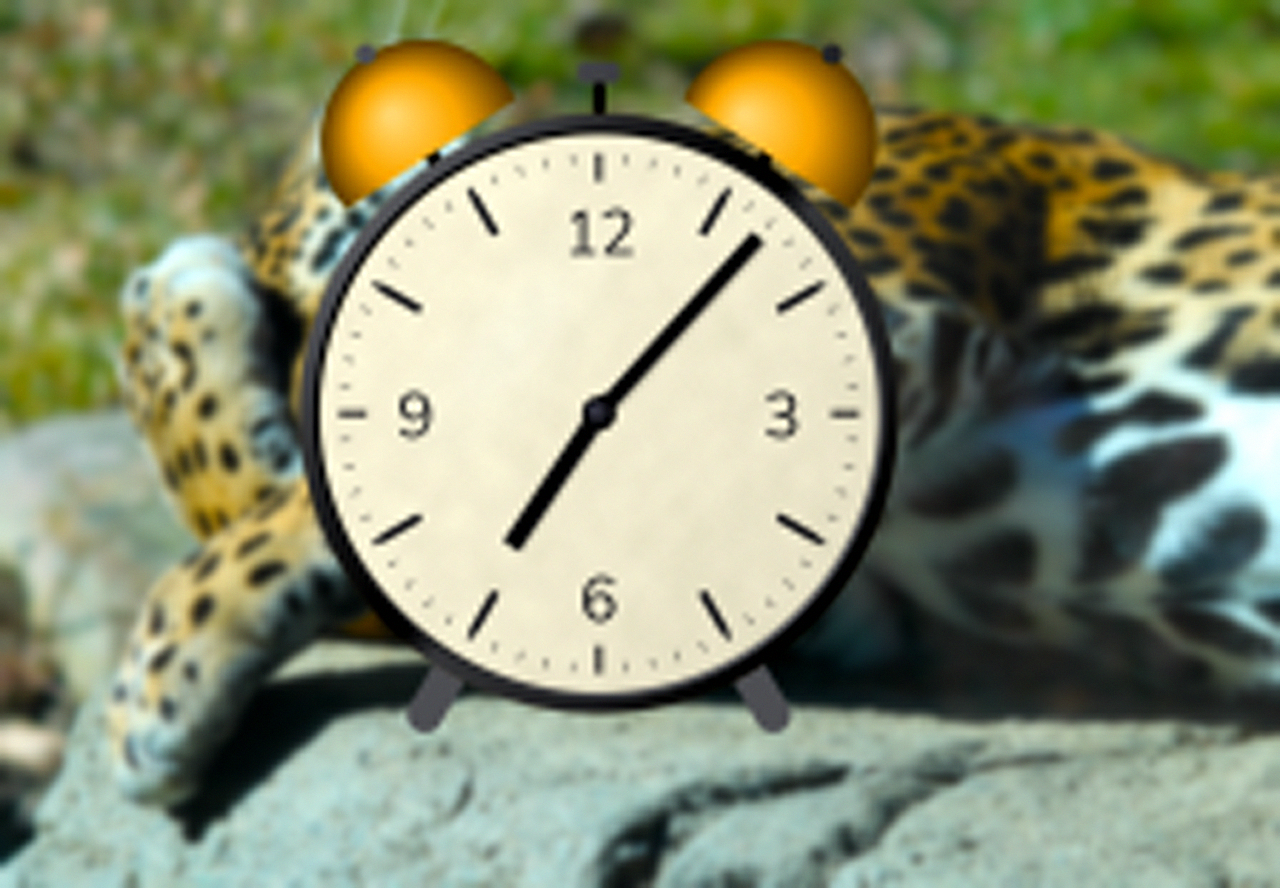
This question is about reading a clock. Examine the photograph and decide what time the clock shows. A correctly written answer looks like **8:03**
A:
**7:07**
